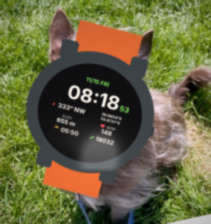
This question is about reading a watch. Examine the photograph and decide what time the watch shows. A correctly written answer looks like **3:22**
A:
**8:18**
